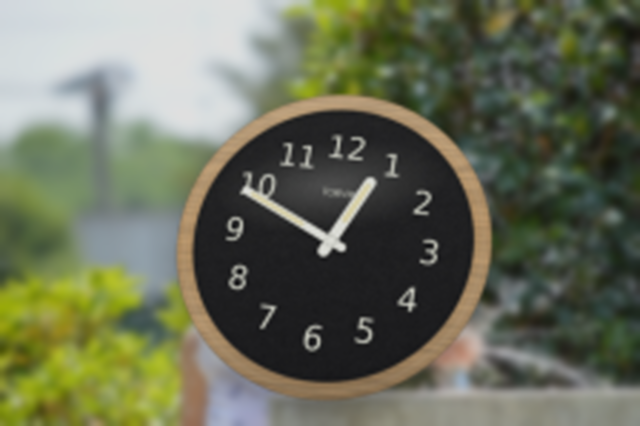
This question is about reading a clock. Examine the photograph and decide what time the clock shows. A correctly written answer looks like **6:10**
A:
**12:49**
